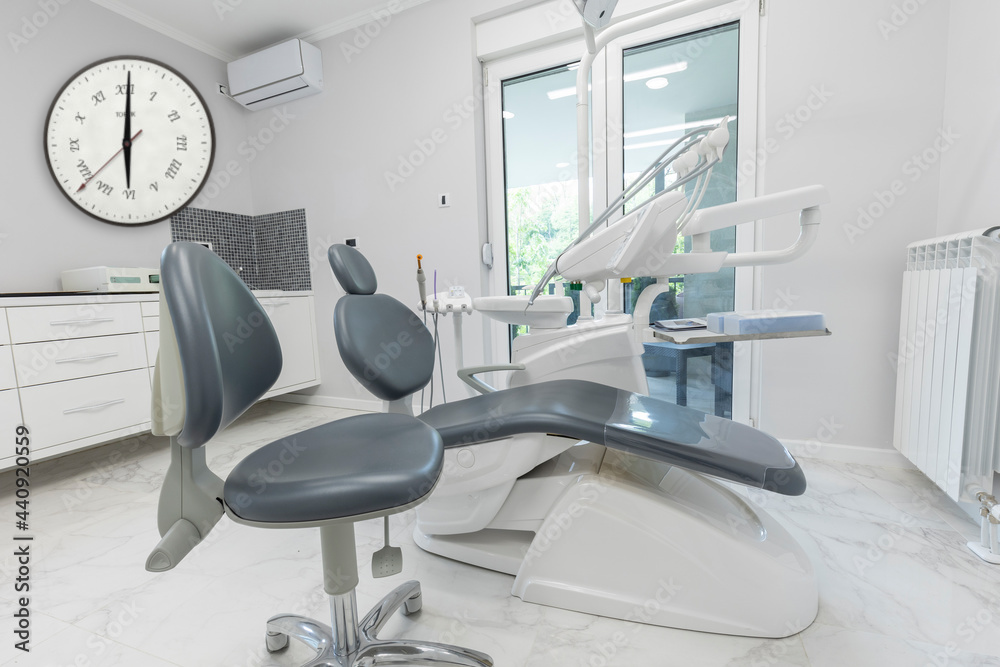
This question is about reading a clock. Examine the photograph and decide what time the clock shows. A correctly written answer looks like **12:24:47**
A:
**6:00:38**
